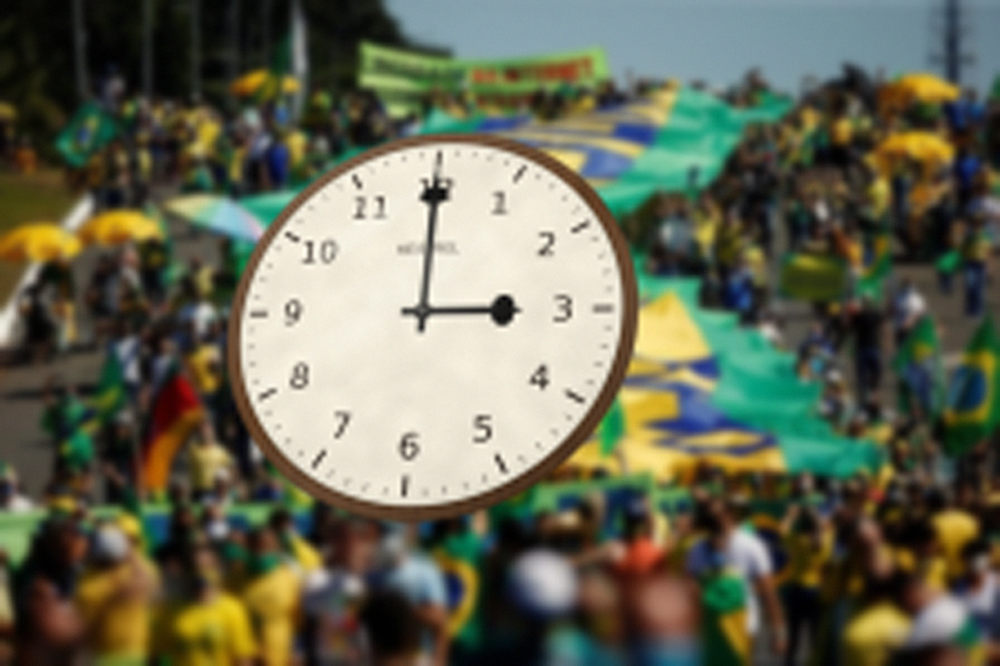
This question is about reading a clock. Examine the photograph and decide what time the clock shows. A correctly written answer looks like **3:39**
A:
**3:00**
